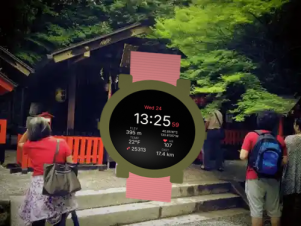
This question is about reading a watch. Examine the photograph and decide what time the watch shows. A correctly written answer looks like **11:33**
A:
**13:25**
